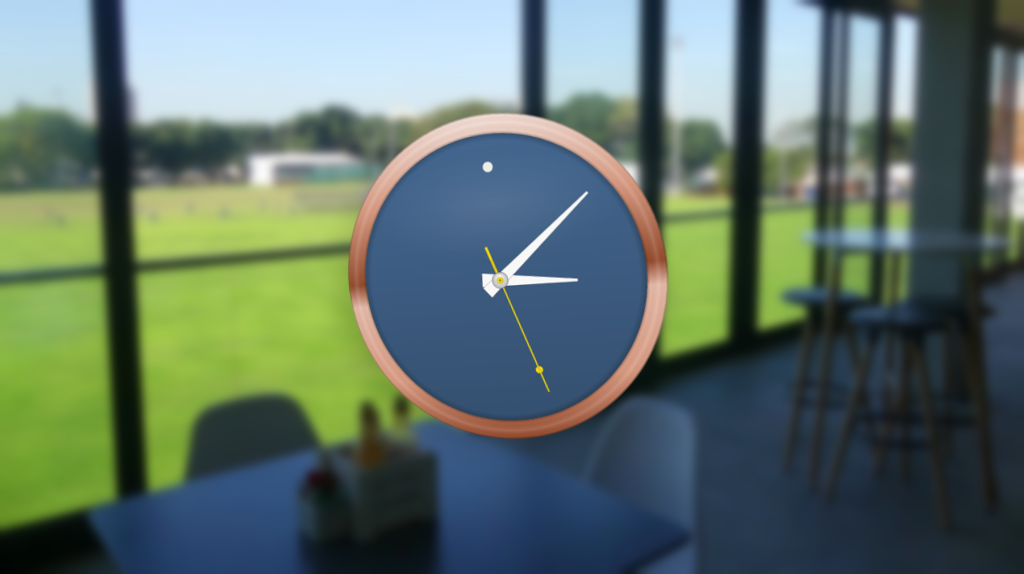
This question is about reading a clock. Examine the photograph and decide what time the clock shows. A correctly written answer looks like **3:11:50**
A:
**3:08:27**
